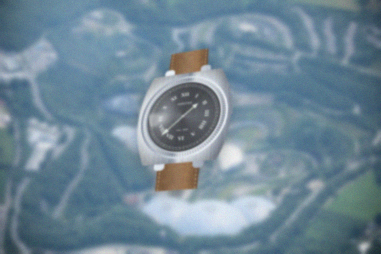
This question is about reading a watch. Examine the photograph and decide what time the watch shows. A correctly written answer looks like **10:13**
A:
**1:38**
